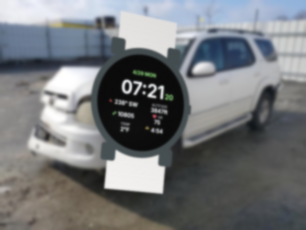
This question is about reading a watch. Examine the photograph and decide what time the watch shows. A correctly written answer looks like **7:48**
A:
**7:21**
